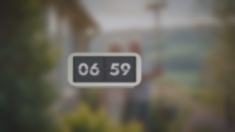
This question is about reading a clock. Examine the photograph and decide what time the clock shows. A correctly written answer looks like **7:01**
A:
**6:59**
